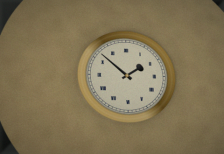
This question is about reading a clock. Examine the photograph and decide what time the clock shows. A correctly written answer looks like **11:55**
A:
**1:52**
